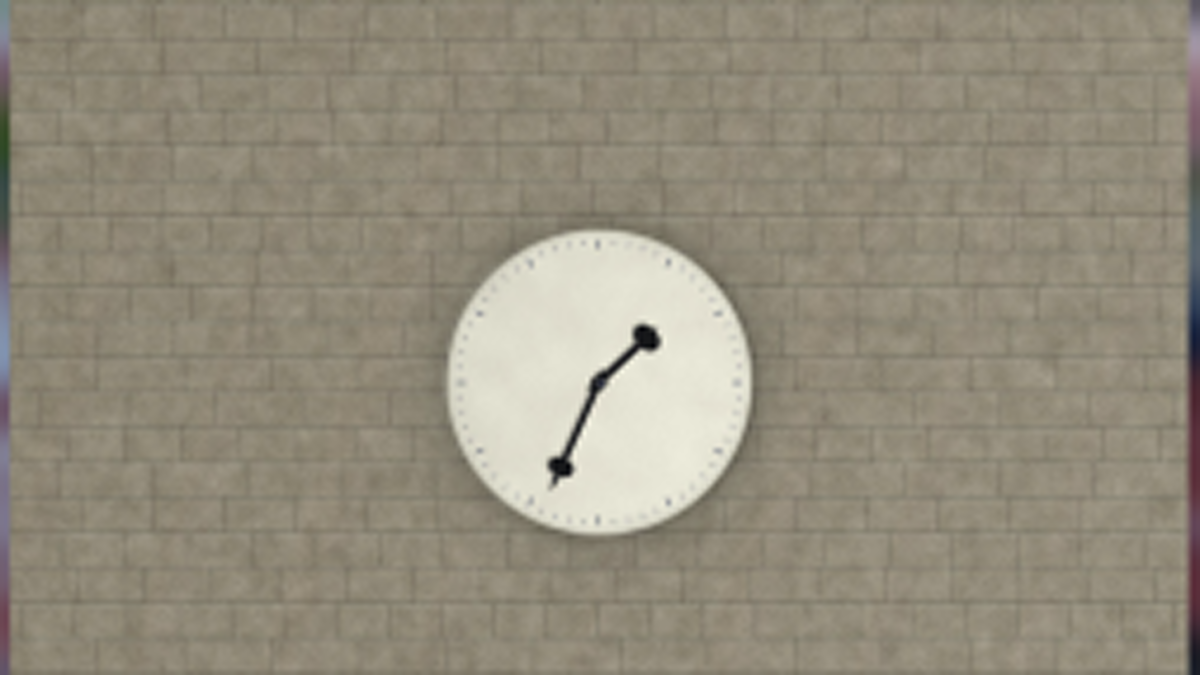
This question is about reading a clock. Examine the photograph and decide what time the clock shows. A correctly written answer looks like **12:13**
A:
**1:34**
